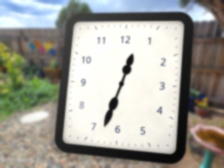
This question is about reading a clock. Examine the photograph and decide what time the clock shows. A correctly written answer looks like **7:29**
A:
**12:33**
